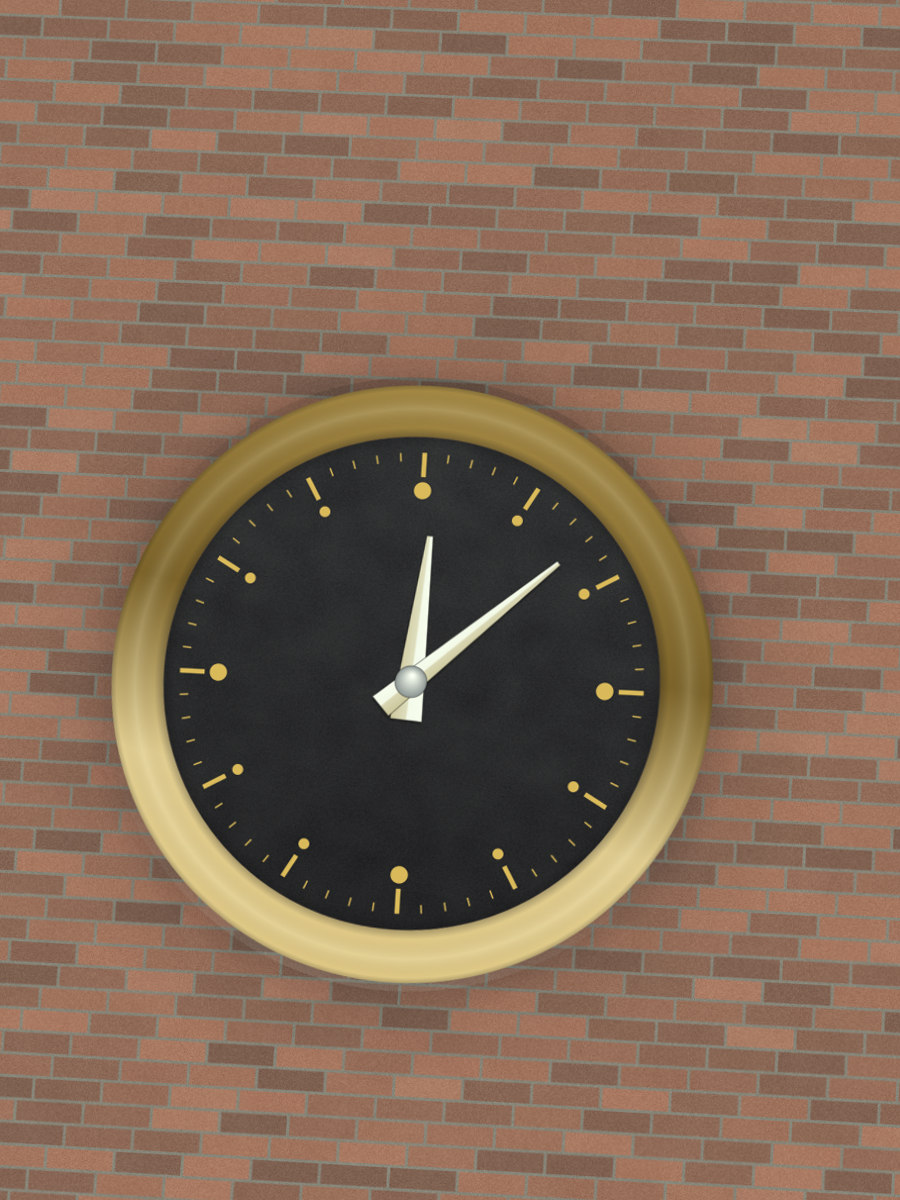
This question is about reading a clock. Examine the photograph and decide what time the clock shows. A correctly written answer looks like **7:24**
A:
**12:08**
